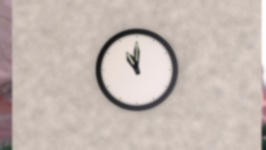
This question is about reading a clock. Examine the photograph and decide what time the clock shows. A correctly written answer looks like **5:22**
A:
**11:00**
